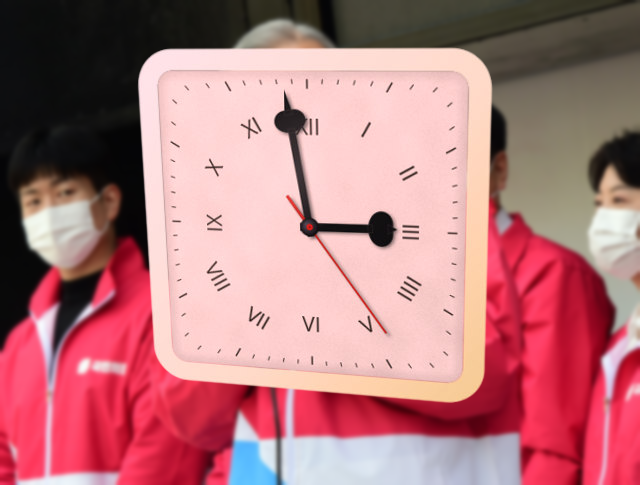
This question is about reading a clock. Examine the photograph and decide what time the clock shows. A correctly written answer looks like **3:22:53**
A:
**2:58:24**
